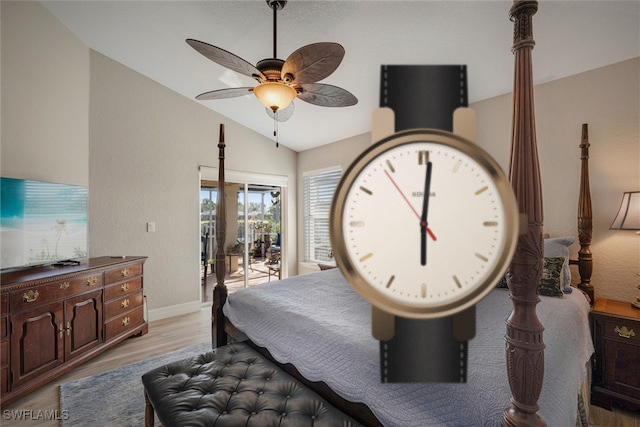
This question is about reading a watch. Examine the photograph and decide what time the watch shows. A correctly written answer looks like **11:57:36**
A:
**6:00:54**
